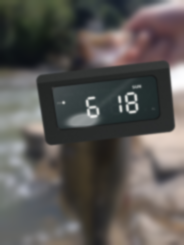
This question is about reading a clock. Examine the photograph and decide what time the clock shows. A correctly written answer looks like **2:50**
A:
**6:18**
